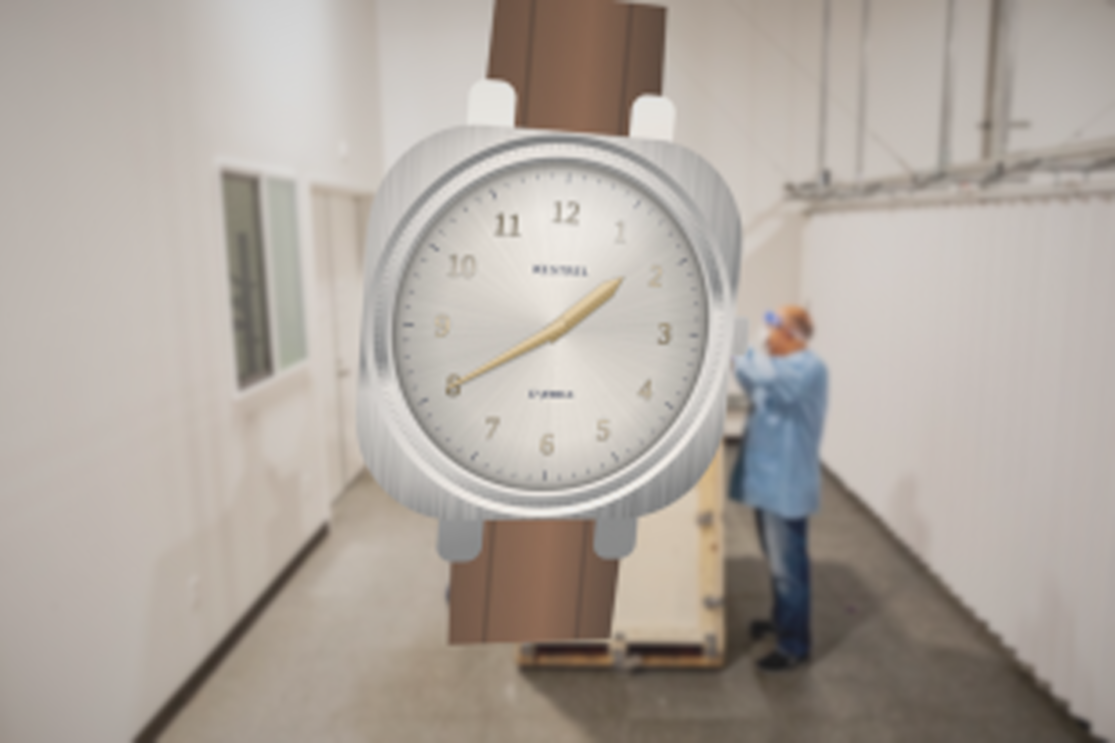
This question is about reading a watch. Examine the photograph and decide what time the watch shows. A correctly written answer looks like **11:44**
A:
**1:40**
